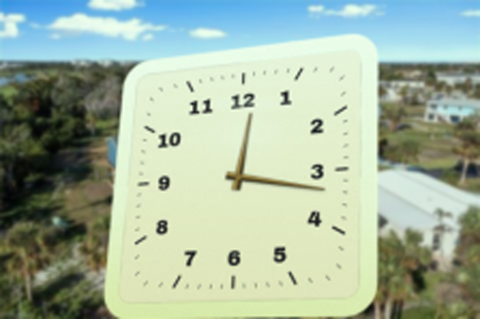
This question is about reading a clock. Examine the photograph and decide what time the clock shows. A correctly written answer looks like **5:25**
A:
**12:17**
